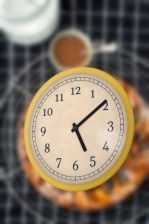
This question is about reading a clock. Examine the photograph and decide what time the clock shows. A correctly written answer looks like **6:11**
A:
**5:09**
